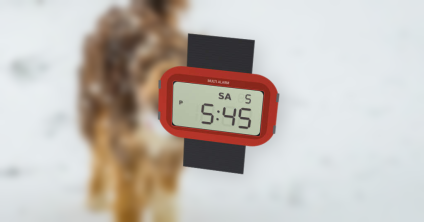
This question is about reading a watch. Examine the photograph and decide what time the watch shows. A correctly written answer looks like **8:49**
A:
**5:45**
